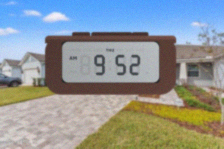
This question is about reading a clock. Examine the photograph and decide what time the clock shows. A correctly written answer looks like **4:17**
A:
**9:52**
